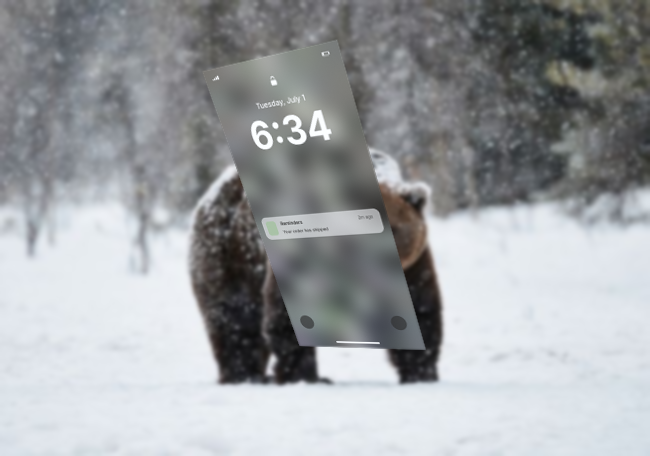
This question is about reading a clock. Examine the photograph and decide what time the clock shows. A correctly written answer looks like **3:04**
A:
**6:34**
